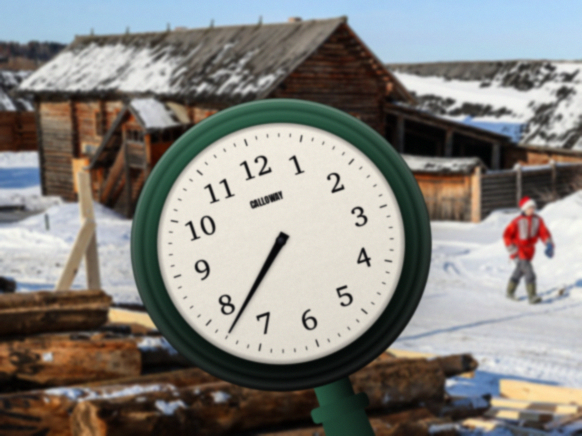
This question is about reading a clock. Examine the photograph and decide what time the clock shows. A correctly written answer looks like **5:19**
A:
**7:38**
